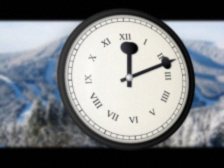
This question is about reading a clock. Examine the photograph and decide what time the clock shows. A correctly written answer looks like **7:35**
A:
**12:12**
